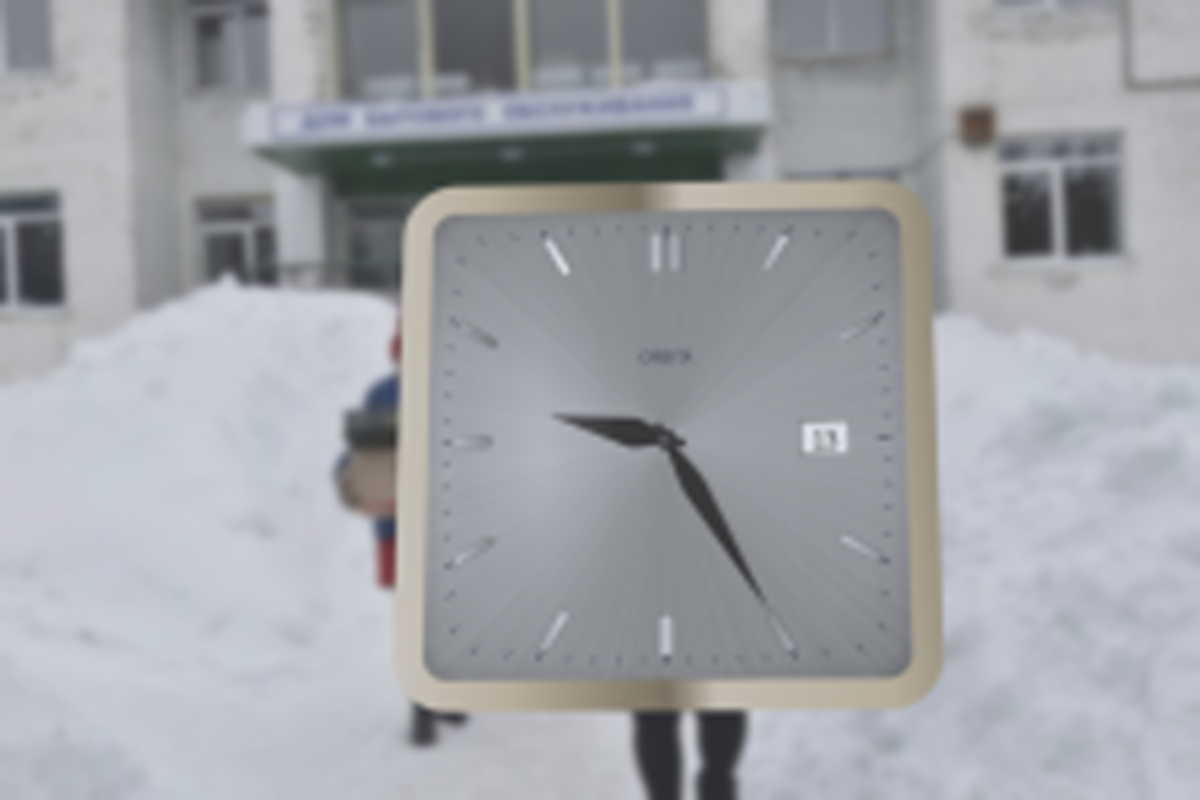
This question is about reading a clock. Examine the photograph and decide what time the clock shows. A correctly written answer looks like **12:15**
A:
**9:25**
